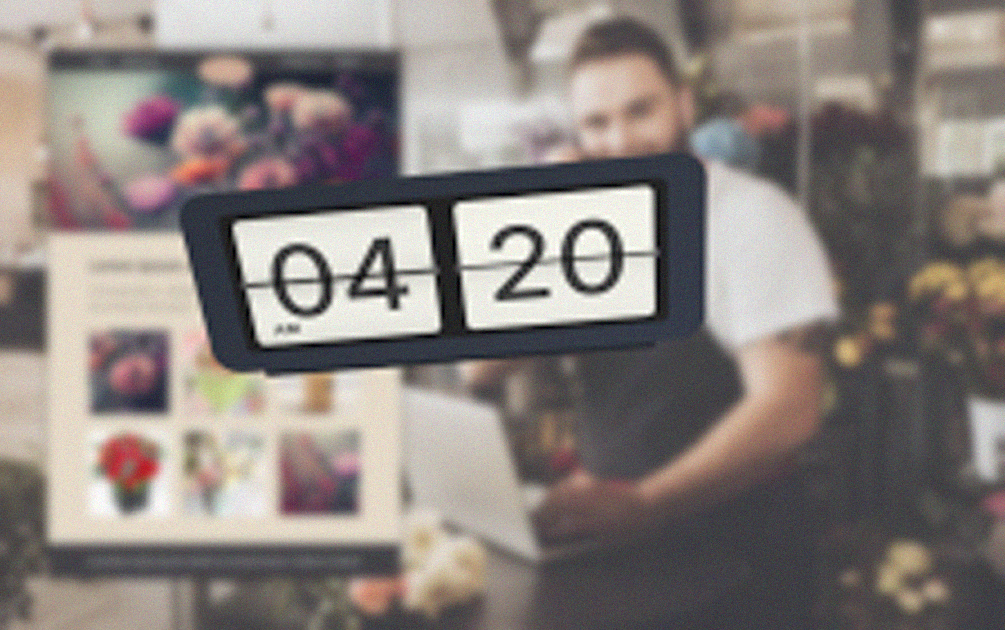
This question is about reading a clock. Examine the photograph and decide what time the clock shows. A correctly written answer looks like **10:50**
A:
**4:20**
